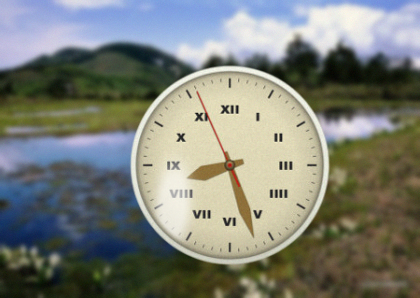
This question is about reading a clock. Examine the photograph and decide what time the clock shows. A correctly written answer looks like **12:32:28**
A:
**8:26:56**
